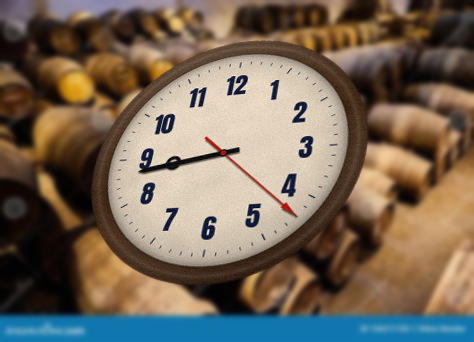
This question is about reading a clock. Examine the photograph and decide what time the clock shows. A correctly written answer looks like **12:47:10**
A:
**8:43:22**
